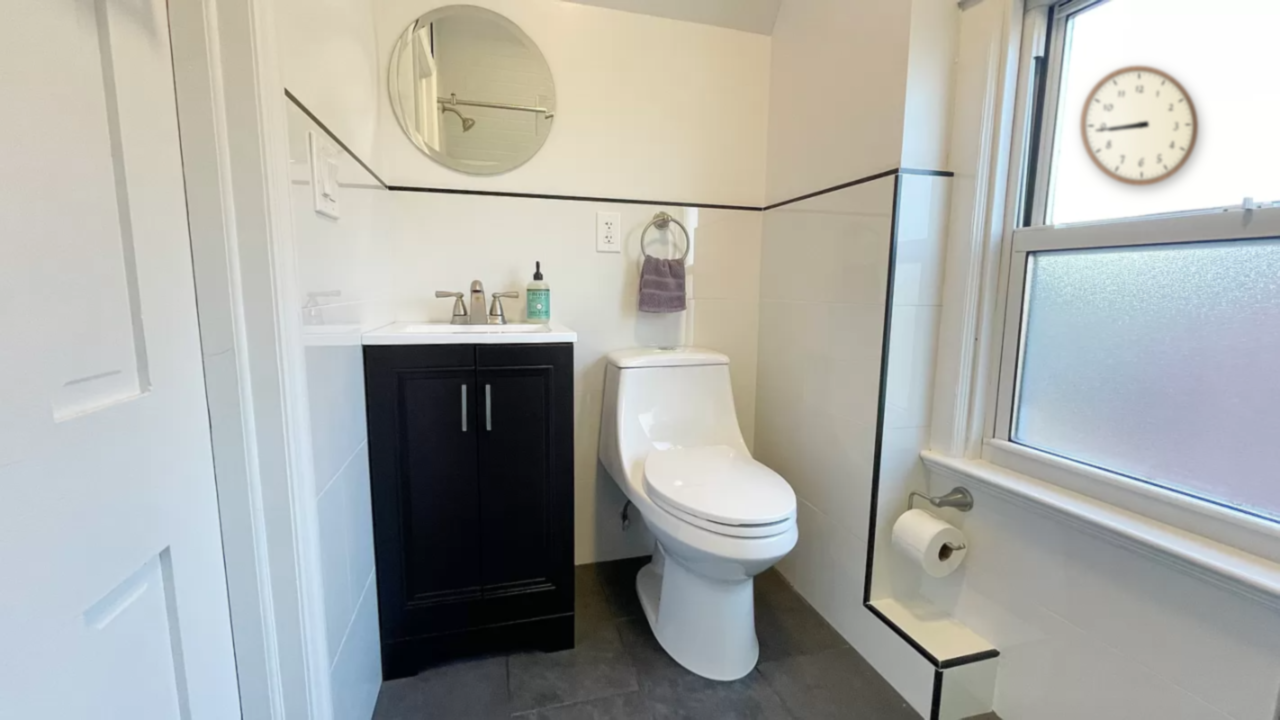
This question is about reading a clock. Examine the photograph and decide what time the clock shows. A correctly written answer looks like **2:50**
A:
**8:44**
